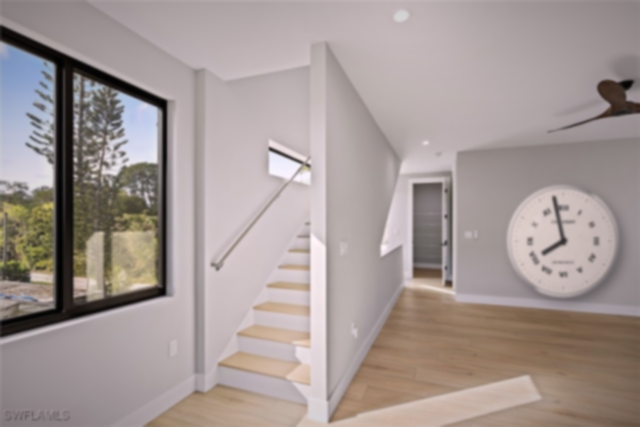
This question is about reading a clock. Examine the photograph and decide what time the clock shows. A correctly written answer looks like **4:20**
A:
**7:58**
